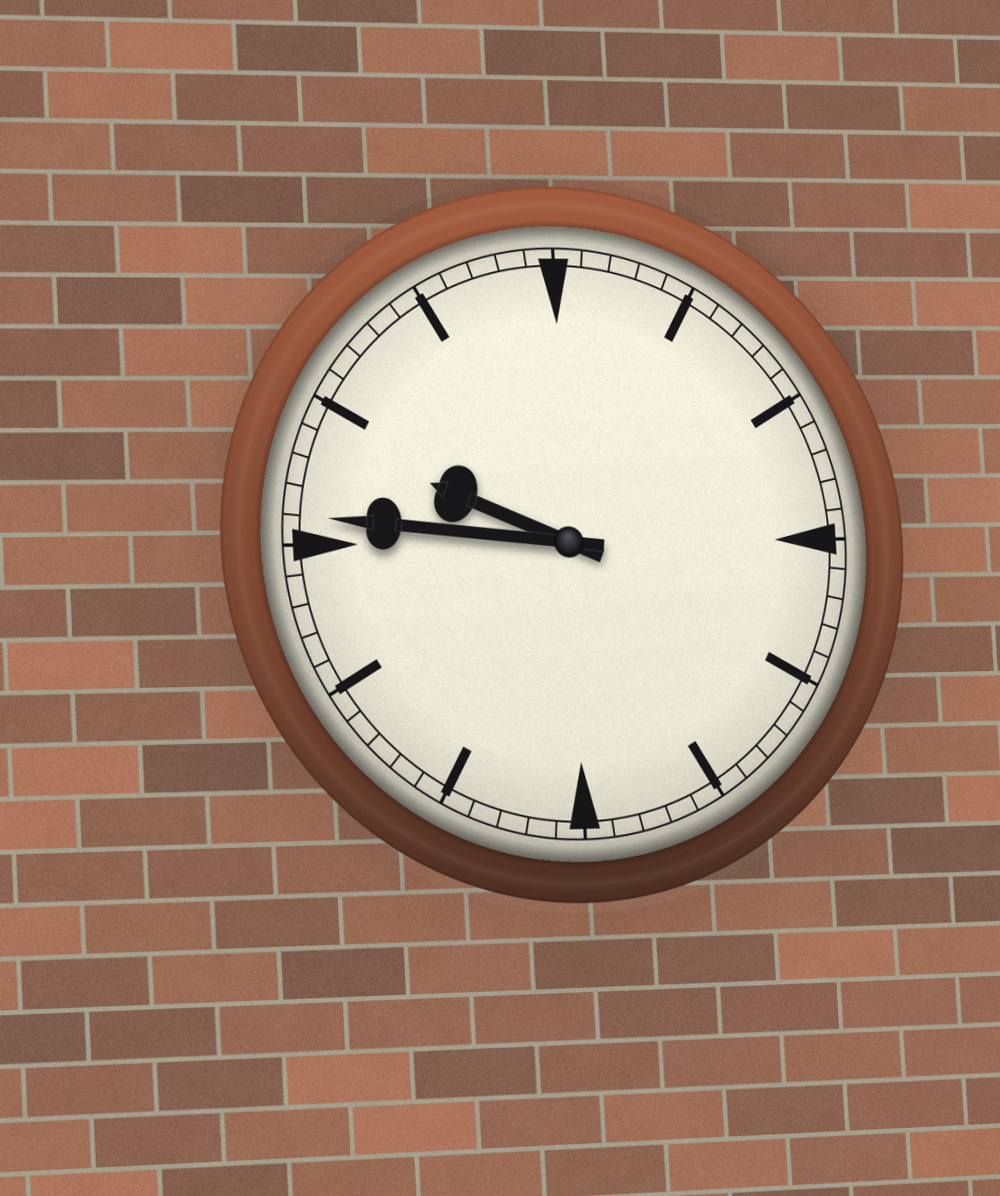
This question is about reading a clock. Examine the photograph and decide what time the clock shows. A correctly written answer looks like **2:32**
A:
**9:46**
